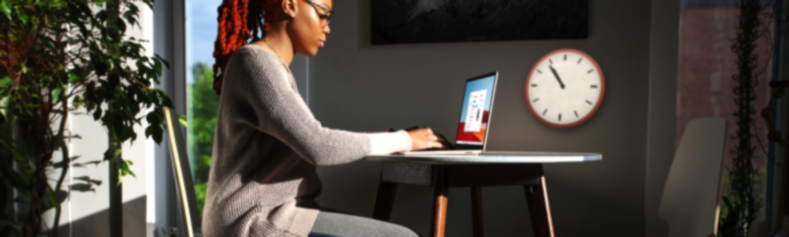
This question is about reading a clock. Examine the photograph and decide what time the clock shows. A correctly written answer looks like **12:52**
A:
**10:54**
